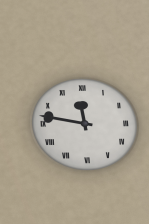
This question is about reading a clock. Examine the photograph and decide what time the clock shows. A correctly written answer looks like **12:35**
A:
**11:47**
